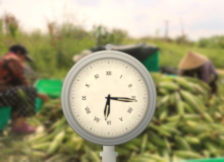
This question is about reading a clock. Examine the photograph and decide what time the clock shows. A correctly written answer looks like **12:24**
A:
**6:16**
